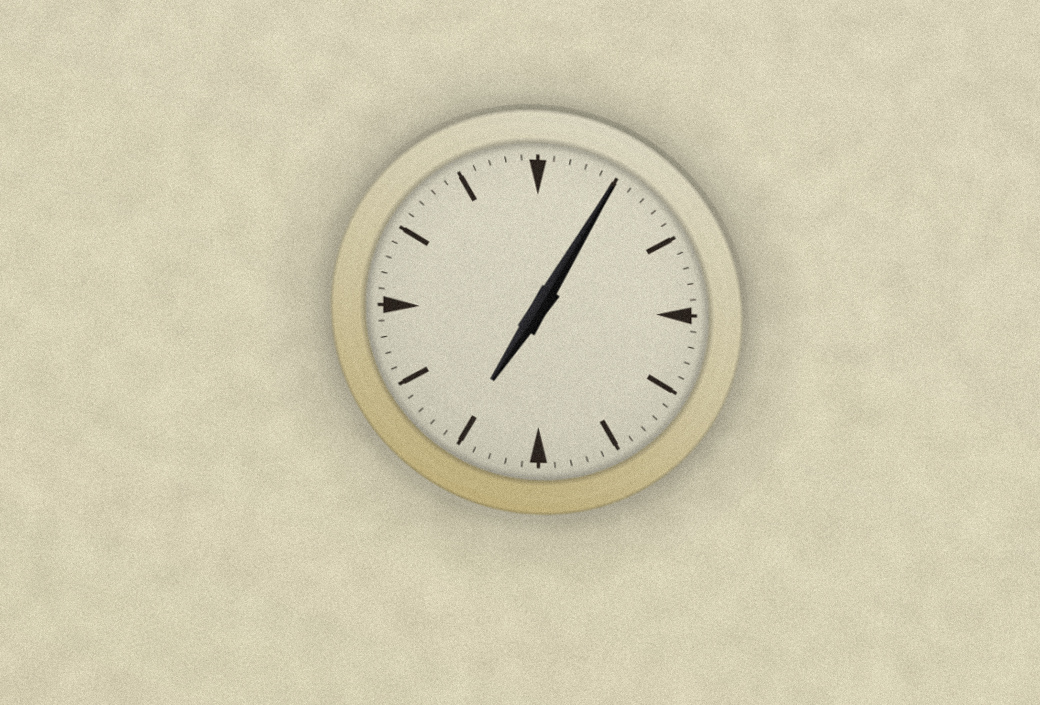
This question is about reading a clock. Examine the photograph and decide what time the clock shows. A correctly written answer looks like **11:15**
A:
**7:05**
